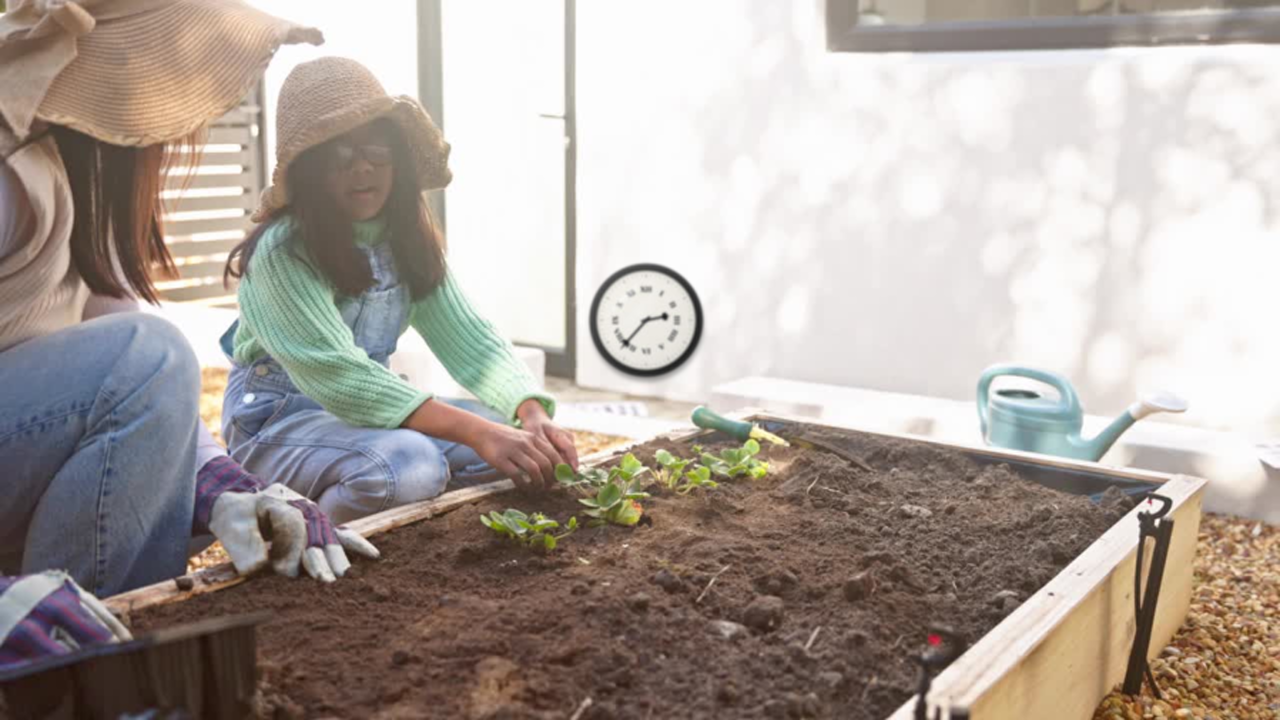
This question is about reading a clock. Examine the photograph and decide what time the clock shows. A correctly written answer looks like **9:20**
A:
**2:37**
